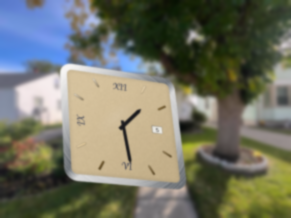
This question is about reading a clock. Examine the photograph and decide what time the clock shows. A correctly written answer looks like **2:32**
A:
**1:29**
